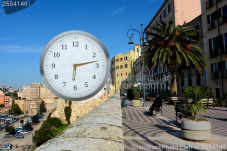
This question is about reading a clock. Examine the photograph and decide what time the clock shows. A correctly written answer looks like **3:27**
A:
**6:13**
